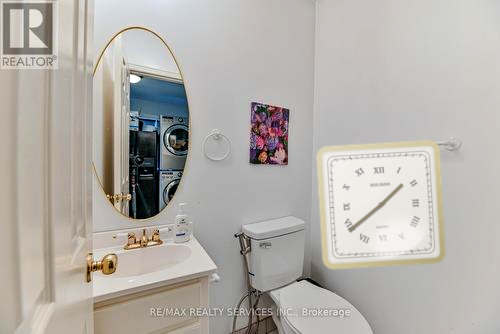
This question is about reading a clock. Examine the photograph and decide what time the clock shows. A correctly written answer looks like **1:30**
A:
**1:39**
